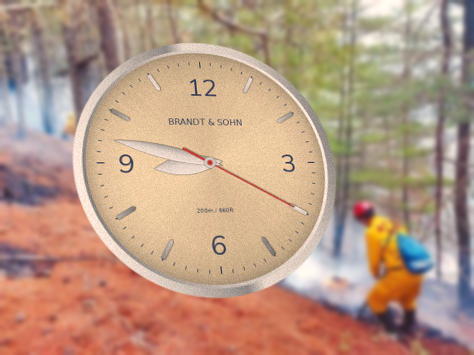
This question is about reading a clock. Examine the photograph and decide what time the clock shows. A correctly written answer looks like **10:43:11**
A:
**8:47:20**
